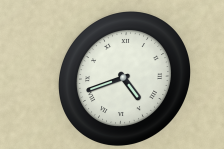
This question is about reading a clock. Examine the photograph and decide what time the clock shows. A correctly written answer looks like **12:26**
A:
**4:42**
